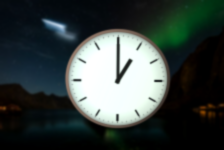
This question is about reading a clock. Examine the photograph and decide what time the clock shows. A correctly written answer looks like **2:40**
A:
**1:00**
